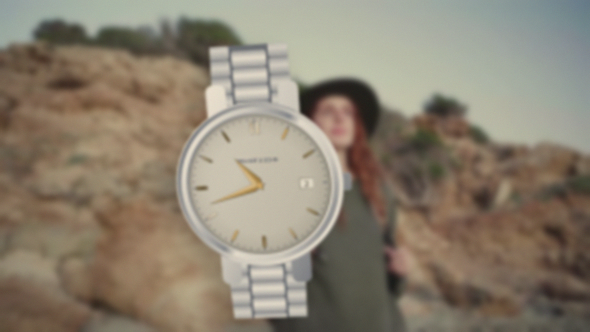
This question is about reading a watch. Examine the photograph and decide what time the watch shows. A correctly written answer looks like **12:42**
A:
**10:42**
